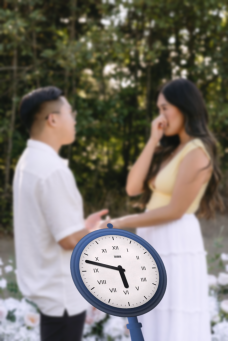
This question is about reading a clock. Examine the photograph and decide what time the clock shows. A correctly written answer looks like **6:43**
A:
**5:48**
